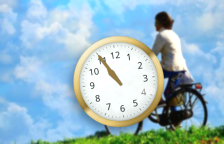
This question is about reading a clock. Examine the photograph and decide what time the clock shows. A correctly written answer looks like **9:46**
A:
**10:55**
